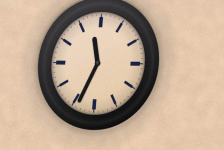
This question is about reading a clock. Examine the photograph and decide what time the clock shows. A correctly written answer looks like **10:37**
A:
**11:34**
